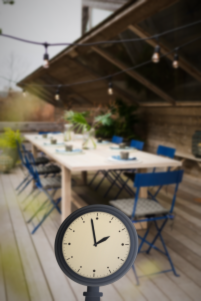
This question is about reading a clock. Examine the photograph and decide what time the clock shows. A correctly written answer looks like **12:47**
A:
**1:58**
